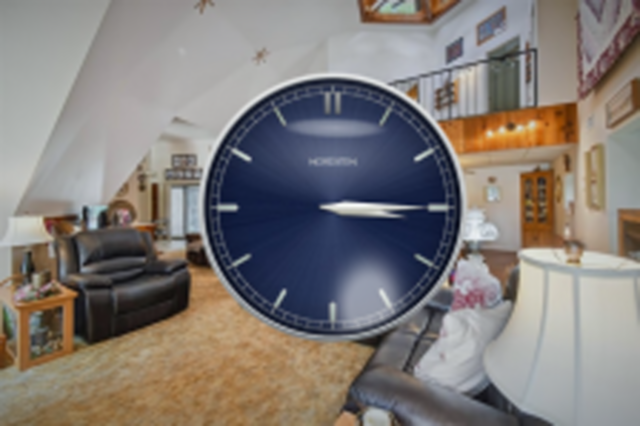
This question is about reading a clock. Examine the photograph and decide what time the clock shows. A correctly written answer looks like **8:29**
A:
**3:15**
